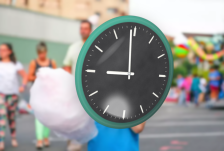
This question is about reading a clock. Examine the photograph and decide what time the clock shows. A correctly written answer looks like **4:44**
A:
**8:59**
